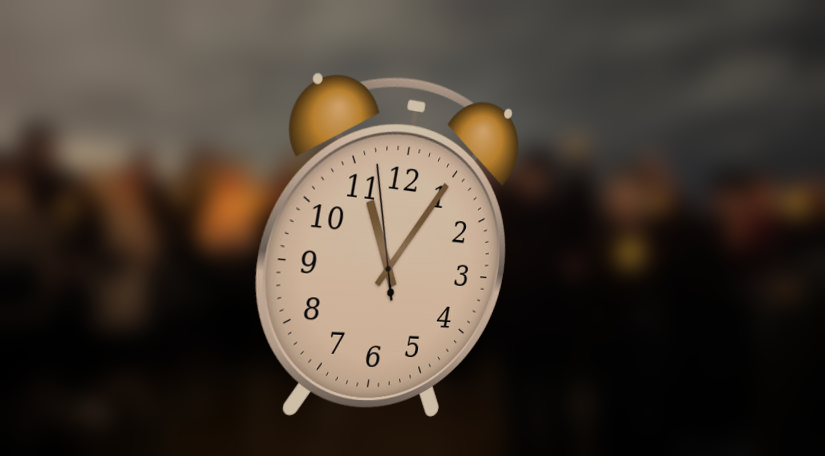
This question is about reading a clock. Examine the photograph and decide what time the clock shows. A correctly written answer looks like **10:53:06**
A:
**11:04:57**
